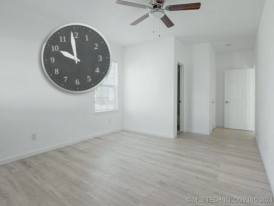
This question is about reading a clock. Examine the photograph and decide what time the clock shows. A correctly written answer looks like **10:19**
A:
**9:59**
